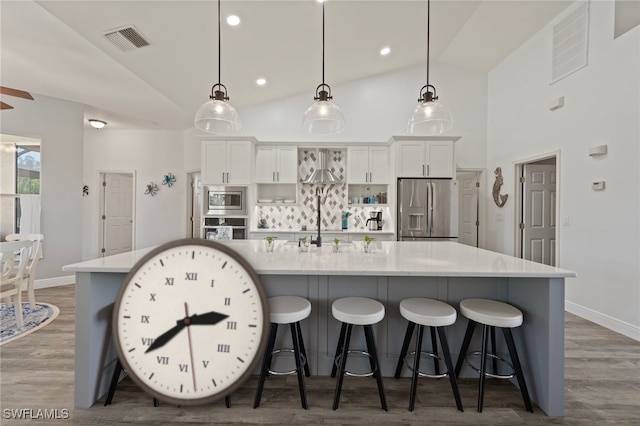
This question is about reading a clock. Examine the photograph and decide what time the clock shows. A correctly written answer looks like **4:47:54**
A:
**2:38:28**
